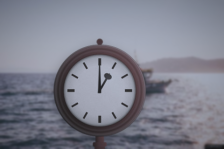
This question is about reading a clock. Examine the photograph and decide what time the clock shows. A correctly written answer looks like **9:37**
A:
**1:00**
